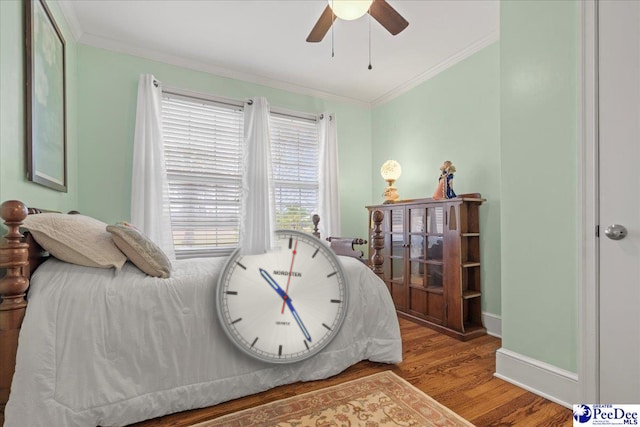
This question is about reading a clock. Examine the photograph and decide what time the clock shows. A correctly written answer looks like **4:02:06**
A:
**10:24:01**
